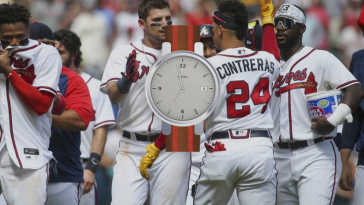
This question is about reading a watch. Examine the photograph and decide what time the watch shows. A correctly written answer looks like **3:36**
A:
**6:58**
